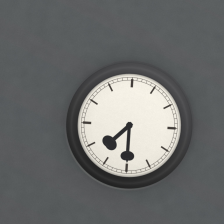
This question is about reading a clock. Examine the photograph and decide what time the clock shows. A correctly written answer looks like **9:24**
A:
**7:30**
